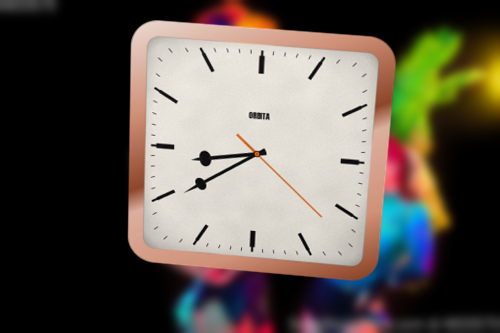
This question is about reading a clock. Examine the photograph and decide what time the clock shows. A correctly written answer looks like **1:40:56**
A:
**8:39:22**
